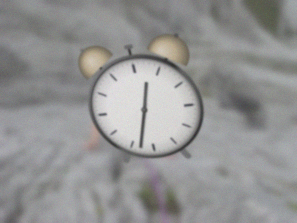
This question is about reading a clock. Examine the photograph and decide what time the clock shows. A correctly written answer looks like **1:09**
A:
**12:33**
